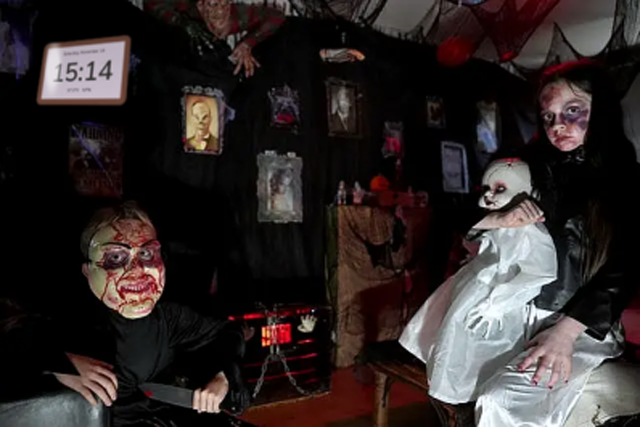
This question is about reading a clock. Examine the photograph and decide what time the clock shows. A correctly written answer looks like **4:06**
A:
**15:14**
